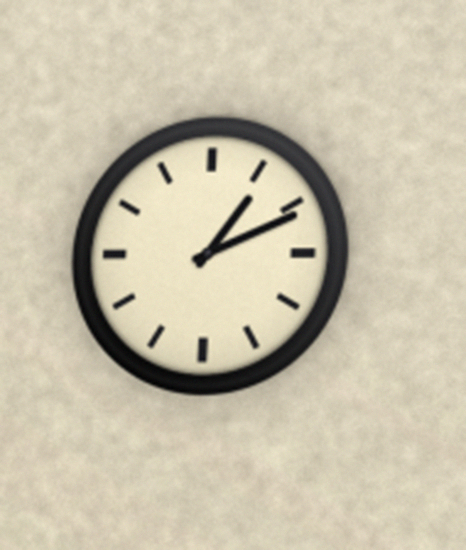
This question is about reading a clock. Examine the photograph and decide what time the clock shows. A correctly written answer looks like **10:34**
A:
**1:11**
